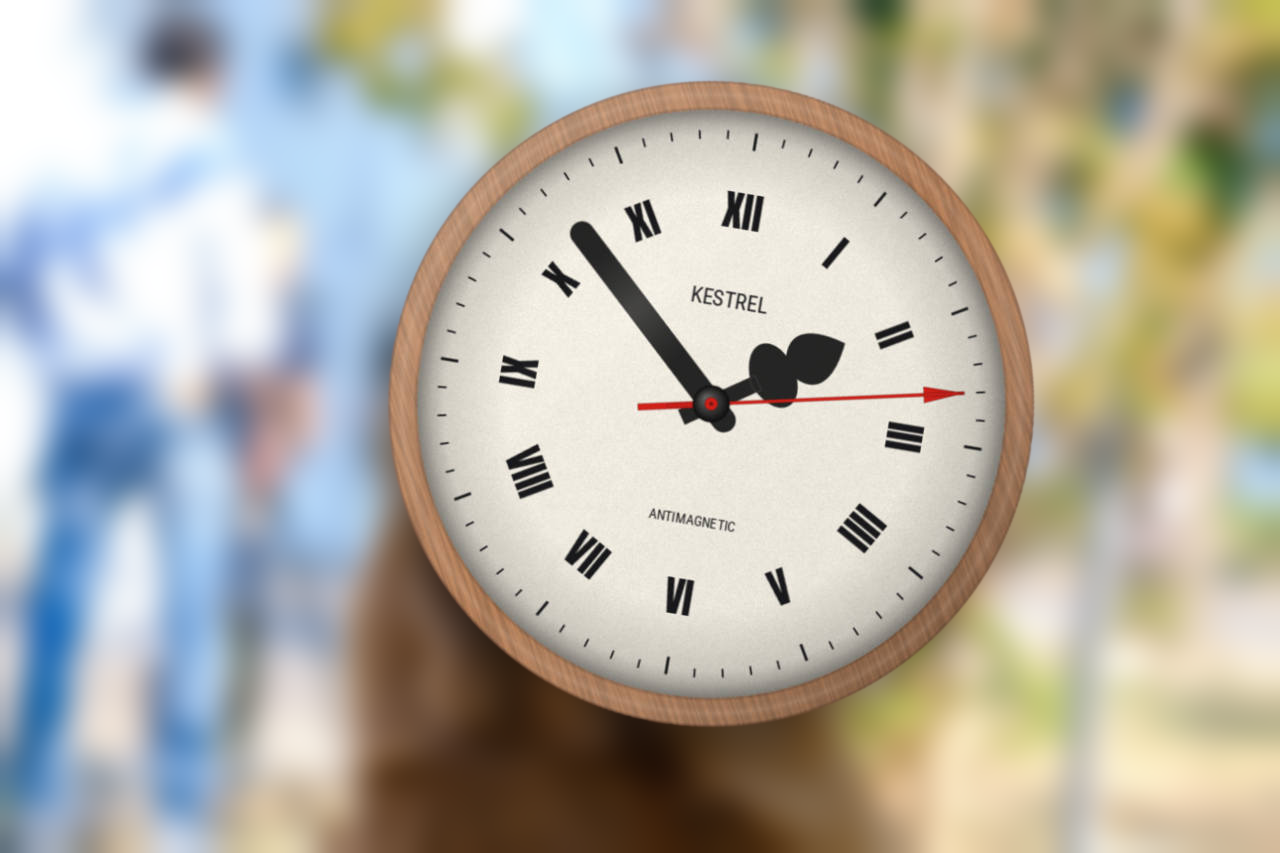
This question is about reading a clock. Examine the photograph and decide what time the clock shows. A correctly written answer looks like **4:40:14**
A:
**1:52:13**
